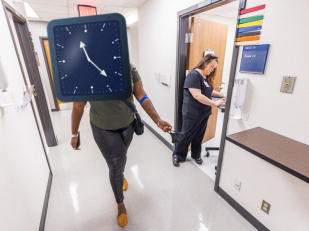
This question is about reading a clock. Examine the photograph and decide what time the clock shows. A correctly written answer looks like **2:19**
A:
**11:23**
